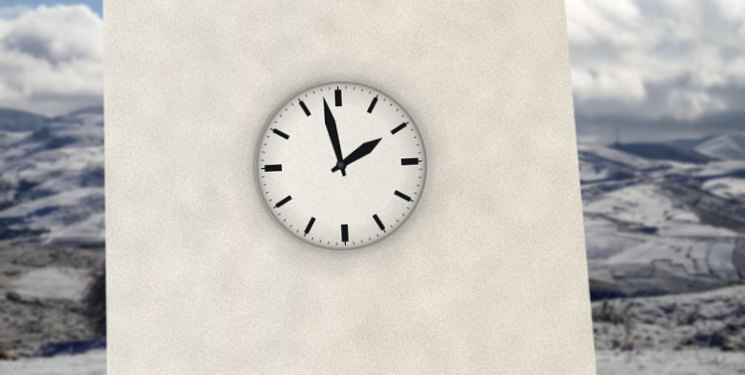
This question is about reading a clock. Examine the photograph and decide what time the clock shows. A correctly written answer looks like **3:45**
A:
**1:58**
